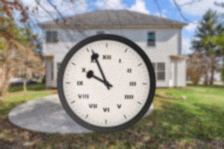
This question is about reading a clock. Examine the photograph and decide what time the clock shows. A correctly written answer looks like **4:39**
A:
**9:56**
